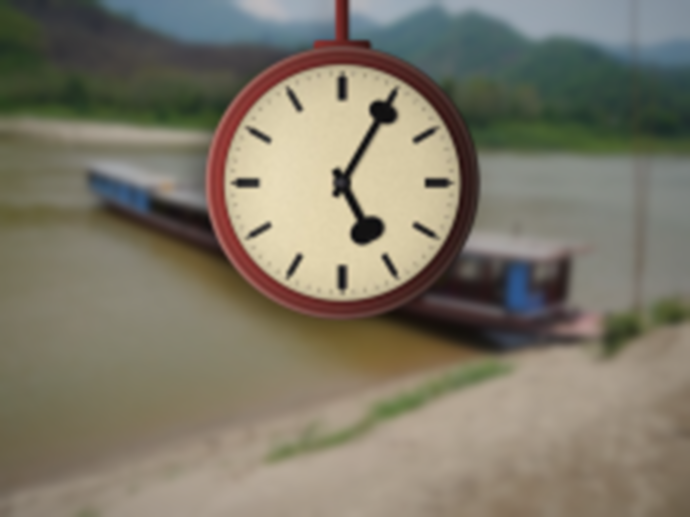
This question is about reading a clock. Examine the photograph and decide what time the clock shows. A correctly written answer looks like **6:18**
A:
**5:05**
